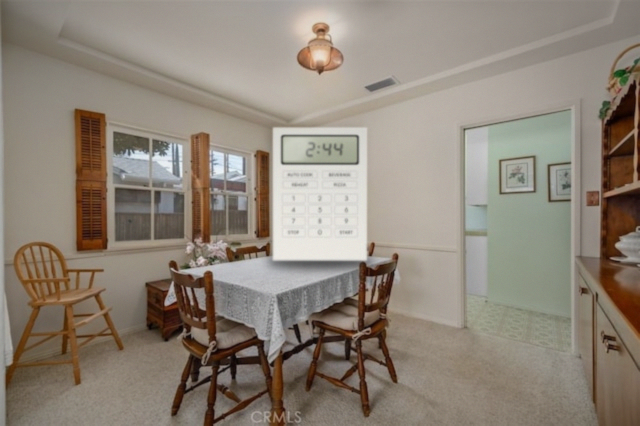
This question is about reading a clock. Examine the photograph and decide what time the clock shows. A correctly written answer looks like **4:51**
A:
**2:44**
